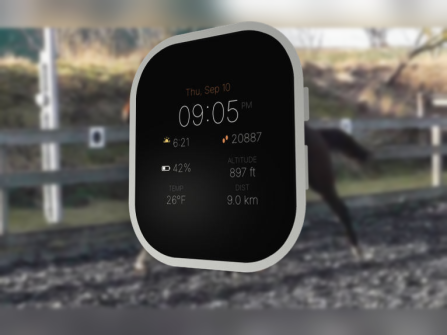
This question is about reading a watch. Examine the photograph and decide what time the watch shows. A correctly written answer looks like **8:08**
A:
**9:05**
